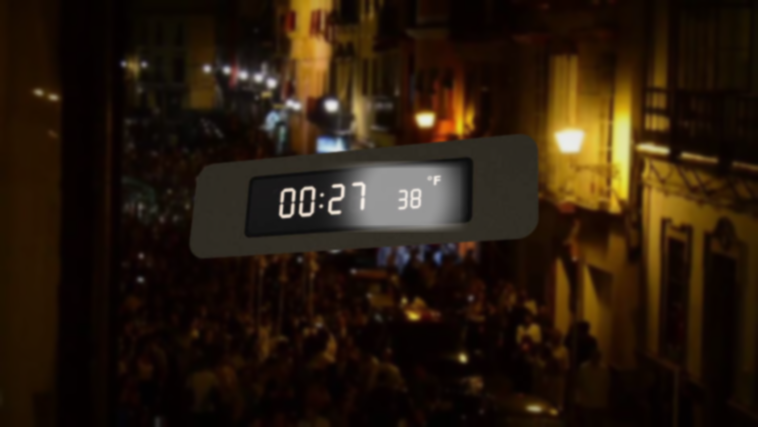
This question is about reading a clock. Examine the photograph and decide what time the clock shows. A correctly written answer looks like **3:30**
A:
**0:27**
